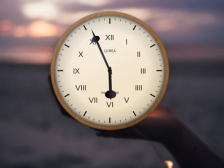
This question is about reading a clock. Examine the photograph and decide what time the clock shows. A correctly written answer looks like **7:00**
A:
**5:56**
